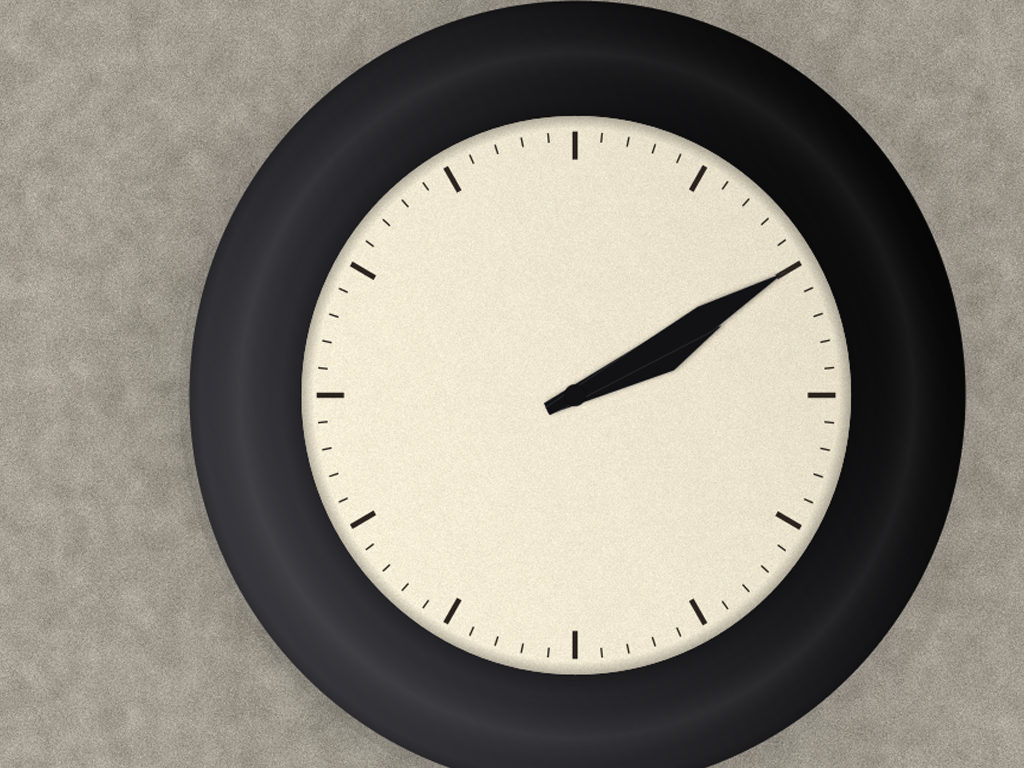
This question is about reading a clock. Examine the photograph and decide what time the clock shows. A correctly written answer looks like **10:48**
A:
**2:10**
